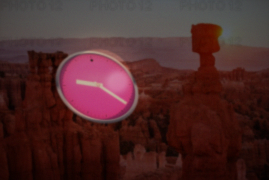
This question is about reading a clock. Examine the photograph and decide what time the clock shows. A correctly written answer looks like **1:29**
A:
**9:22**
